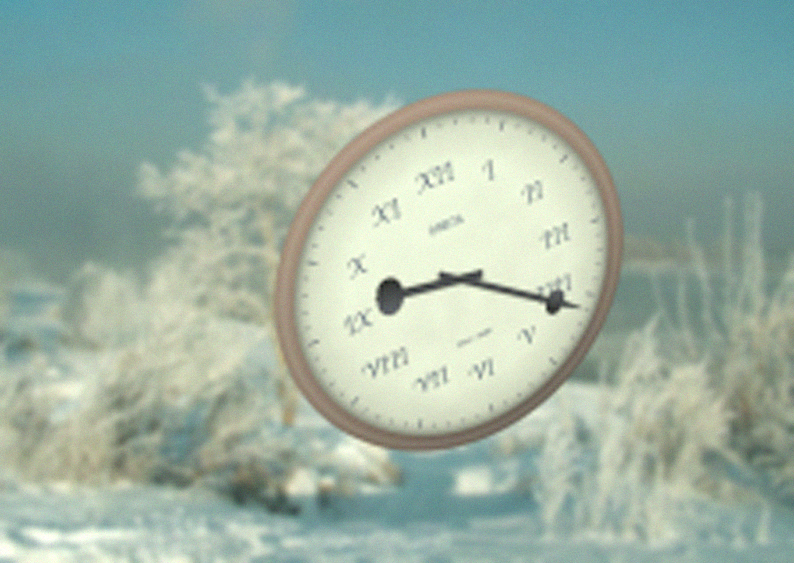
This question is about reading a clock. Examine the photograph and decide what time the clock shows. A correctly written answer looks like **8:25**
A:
**9:21**
